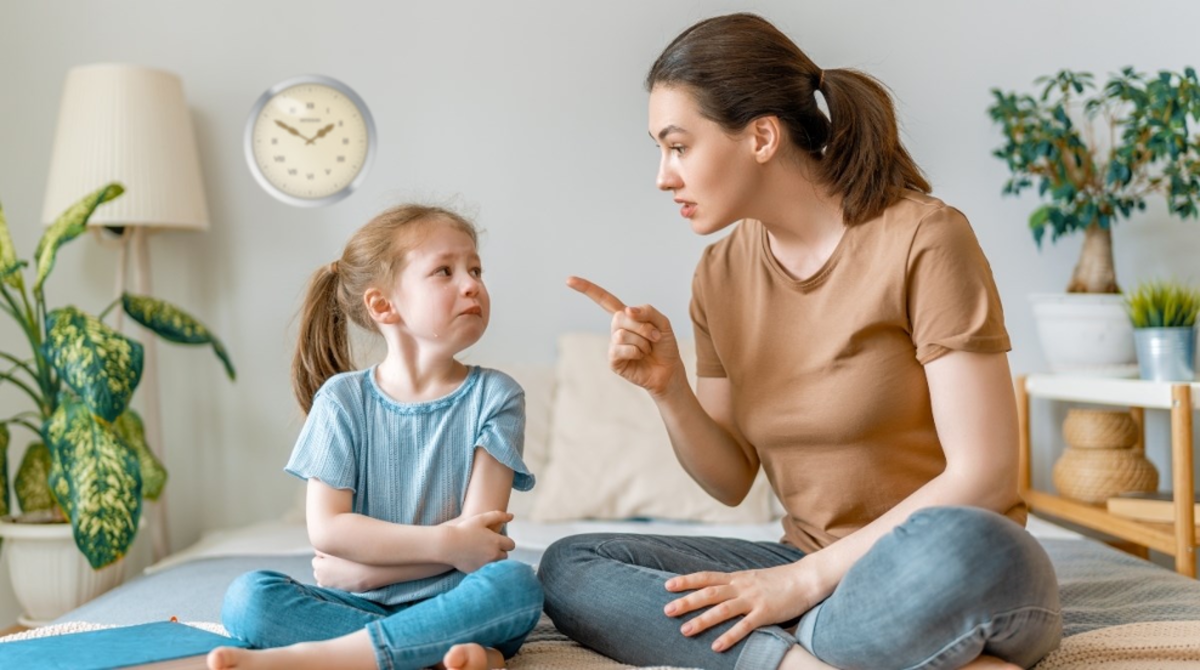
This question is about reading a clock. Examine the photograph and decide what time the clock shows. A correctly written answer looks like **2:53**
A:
**1:50**
